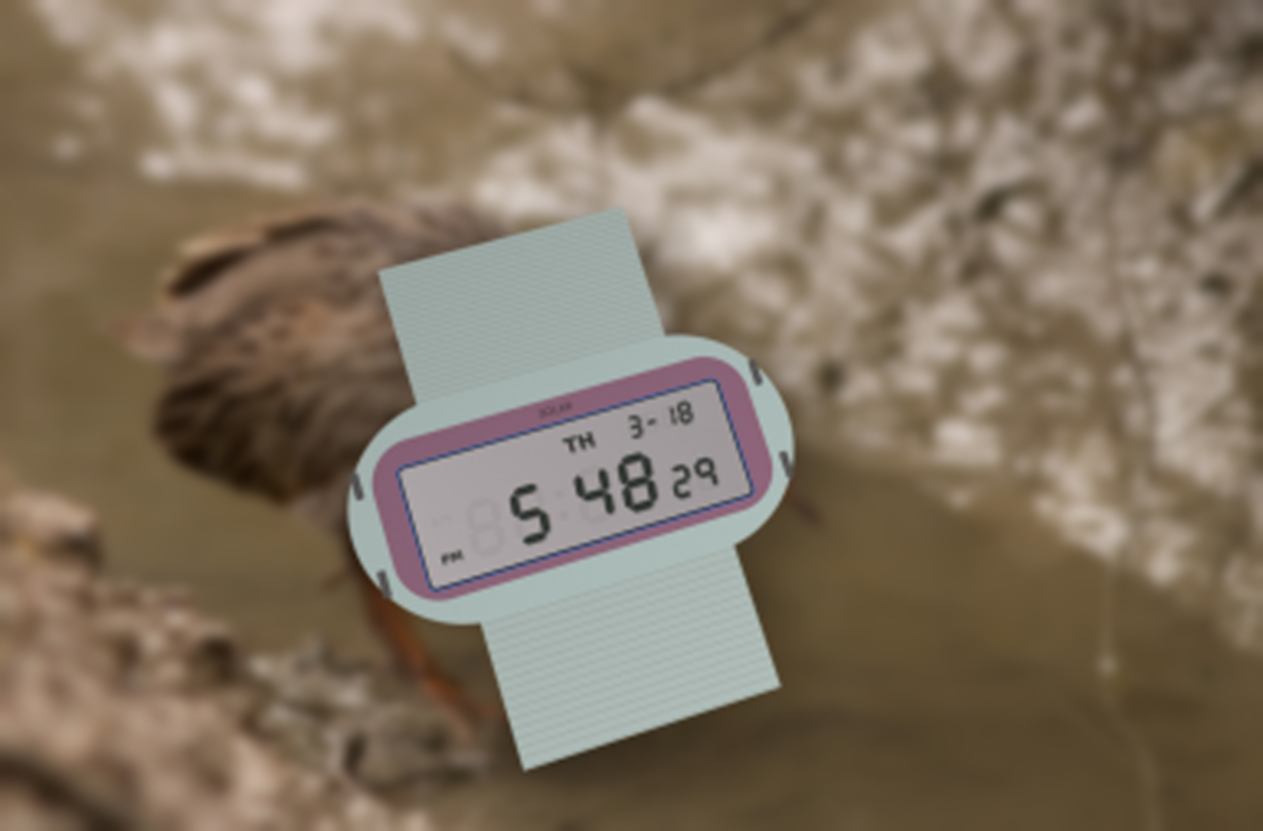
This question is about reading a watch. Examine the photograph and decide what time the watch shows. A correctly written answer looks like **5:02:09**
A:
**5:48:29**
